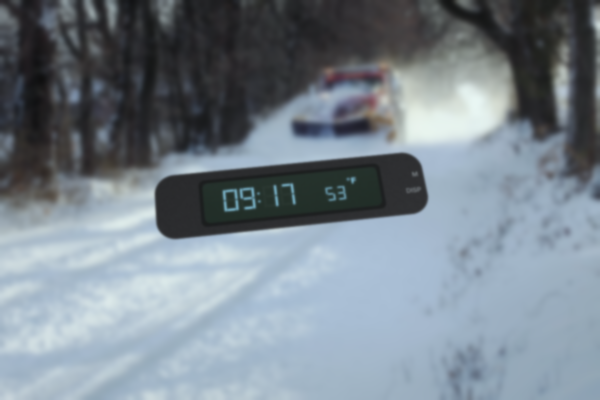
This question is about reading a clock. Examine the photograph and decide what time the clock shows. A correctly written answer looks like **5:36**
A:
**9:17**
